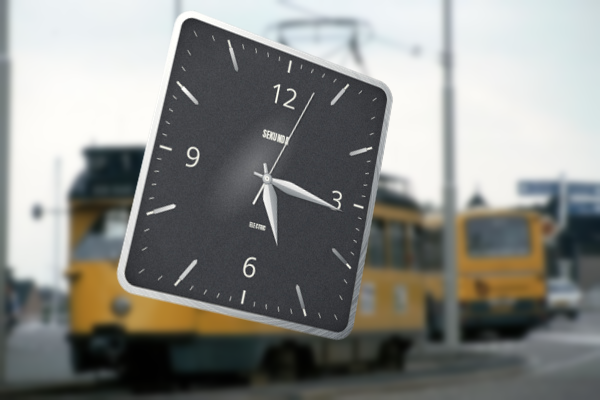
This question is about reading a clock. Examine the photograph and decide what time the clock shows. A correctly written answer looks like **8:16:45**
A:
**5:16:03**
